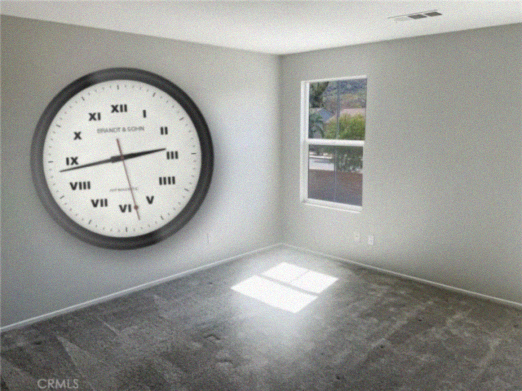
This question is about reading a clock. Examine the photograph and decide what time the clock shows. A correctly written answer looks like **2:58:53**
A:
**2:43:28**
